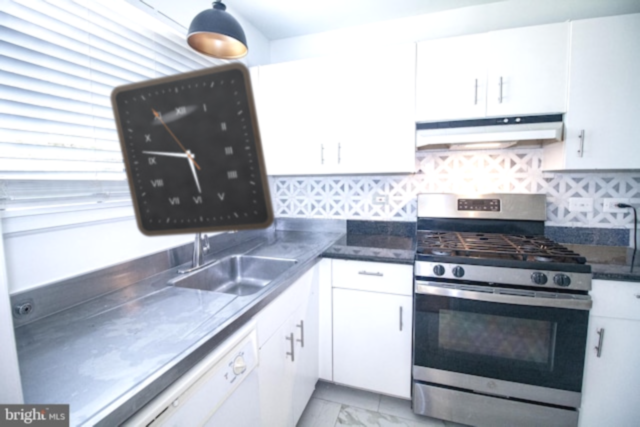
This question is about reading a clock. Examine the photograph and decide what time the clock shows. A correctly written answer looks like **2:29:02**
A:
**5:46:55**
